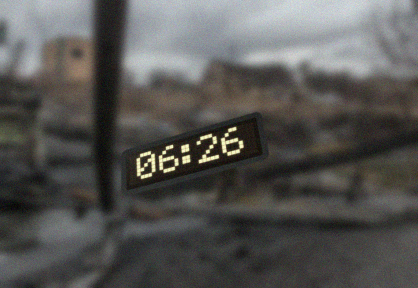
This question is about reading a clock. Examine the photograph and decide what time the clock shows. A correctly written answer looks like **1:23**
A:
**6:26**
